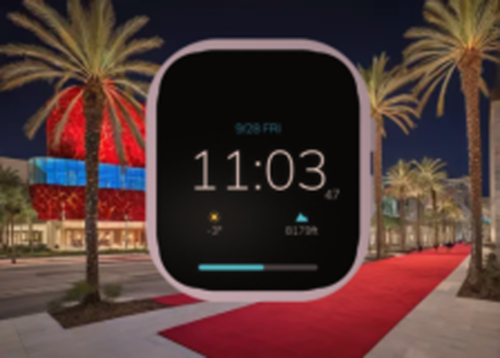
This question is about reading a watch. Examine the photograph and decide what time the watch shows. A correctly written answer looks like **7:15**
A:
**11:03**
